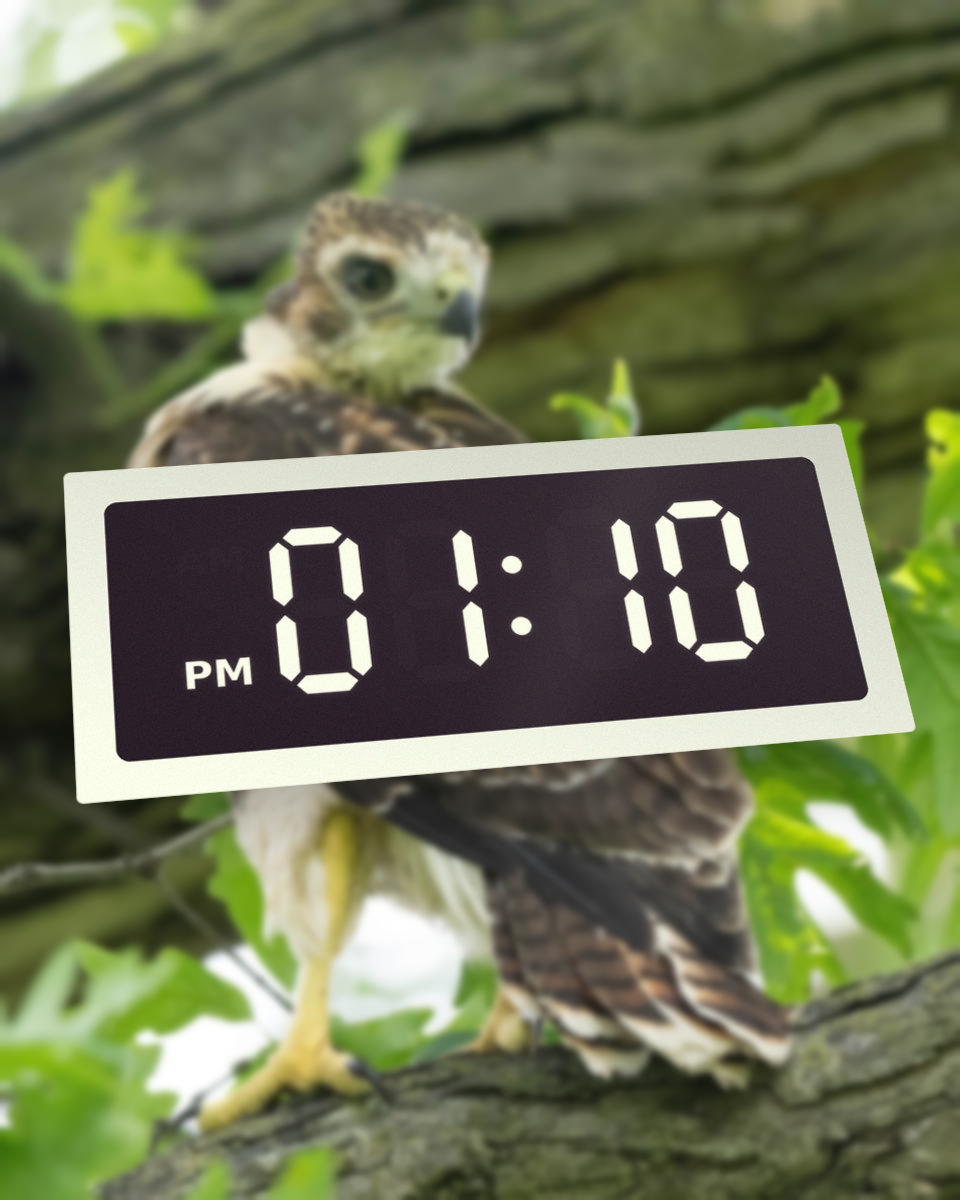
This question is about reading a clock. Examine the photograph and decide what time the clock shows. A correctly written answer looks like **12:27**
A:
**1:10**
